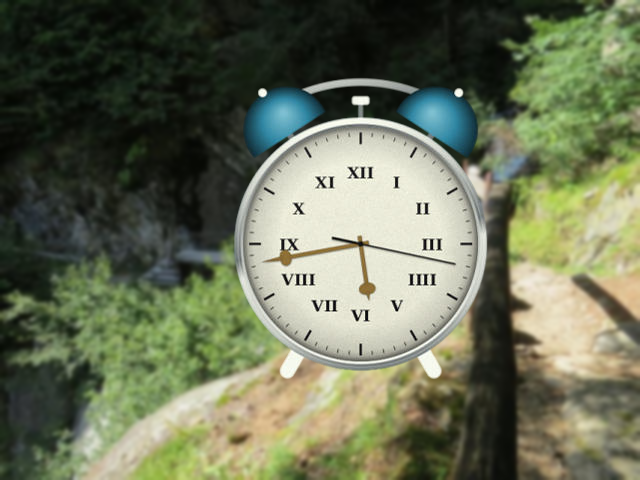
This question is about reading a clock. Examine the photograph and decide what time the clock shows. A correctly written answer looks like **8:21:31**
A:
**5:43:17**
